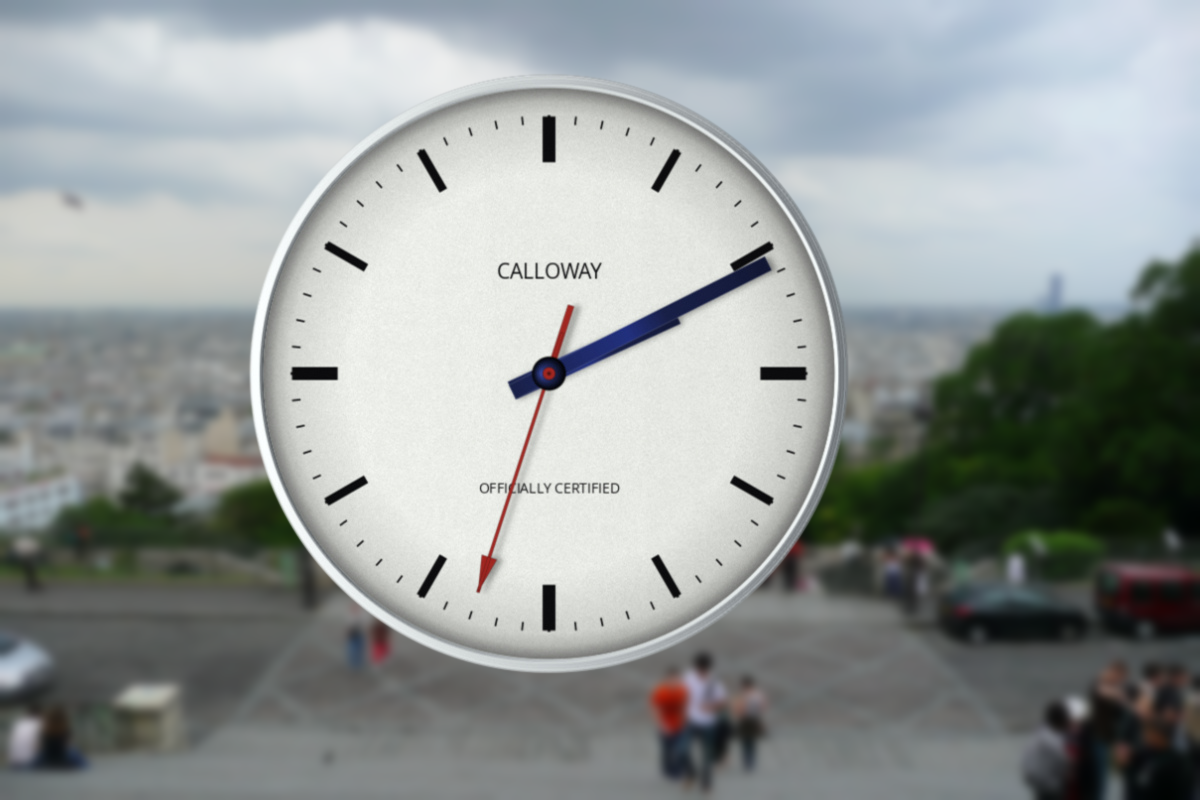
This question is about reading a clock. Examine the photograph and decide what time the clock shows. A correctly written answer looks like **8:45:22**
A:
**2:10:33**
